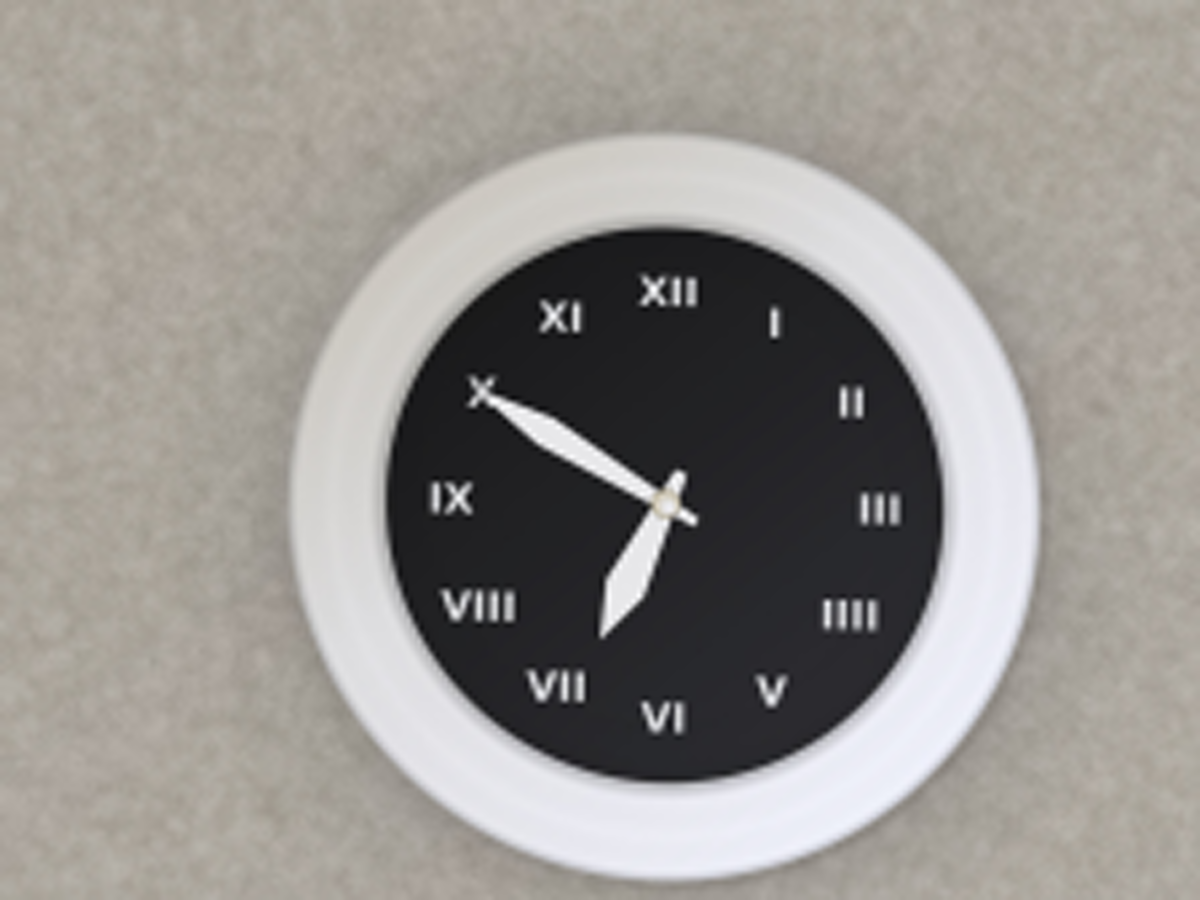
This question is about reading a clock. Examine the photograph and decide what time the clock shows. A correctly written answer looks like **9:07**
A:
**6:50**
